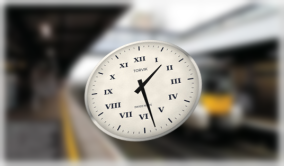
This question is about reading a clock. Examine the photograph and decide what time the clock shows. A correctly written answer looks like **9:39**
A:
**1:28**
